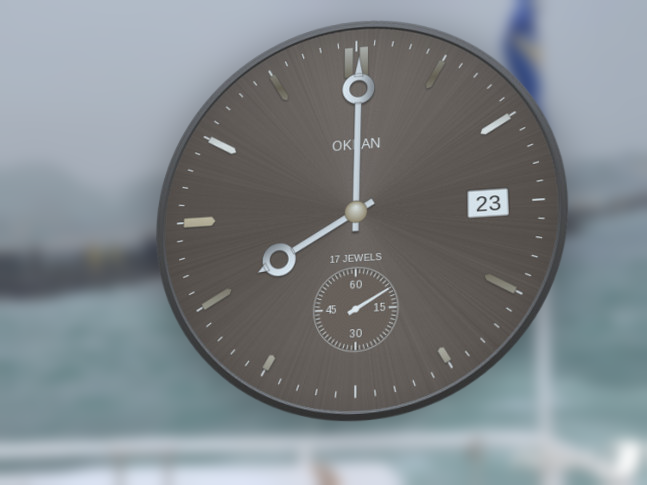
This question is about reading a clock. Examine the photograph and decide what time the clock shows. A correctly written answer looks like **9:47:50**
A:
**8:00:10**
